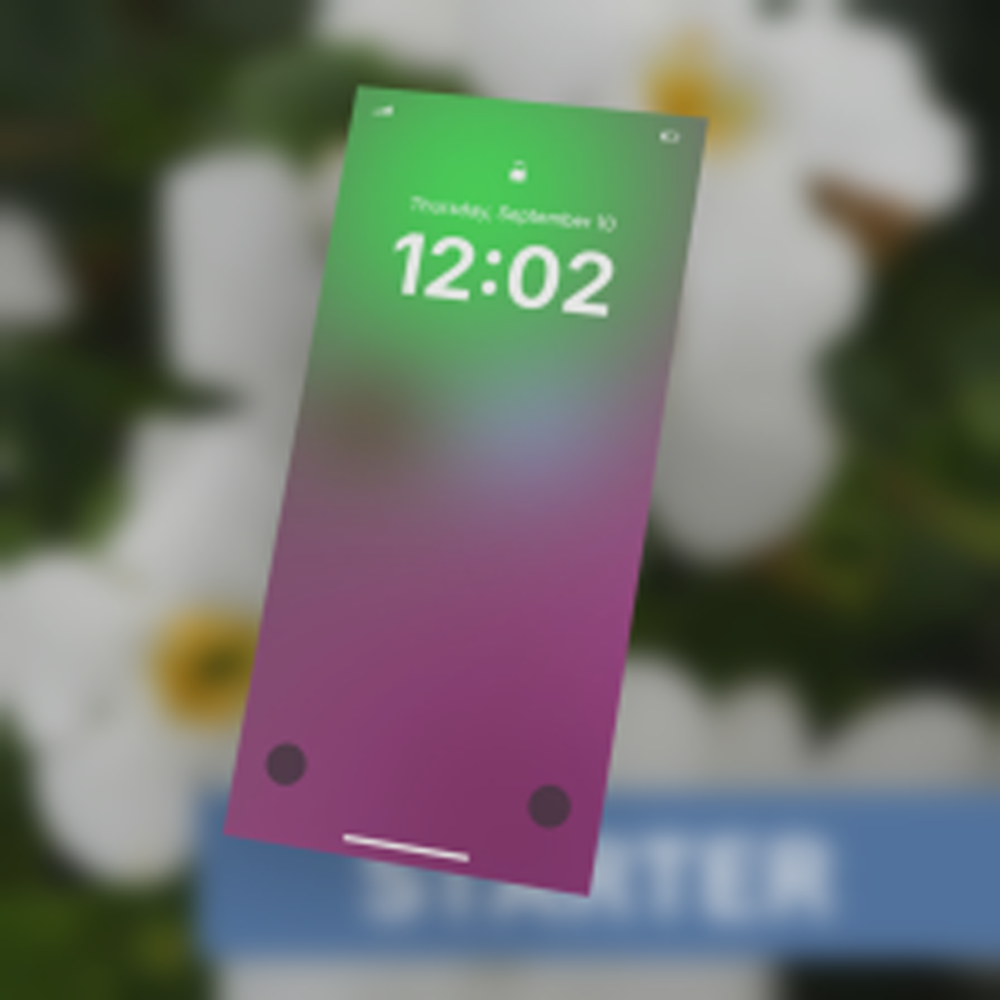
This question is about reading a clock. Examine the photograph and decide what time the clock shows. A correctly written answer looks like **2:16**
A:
**12:02**
